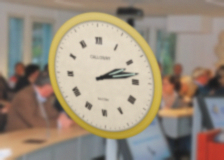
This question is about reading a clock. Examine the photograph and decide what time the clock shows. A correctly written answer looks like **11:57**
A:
**2:13**
